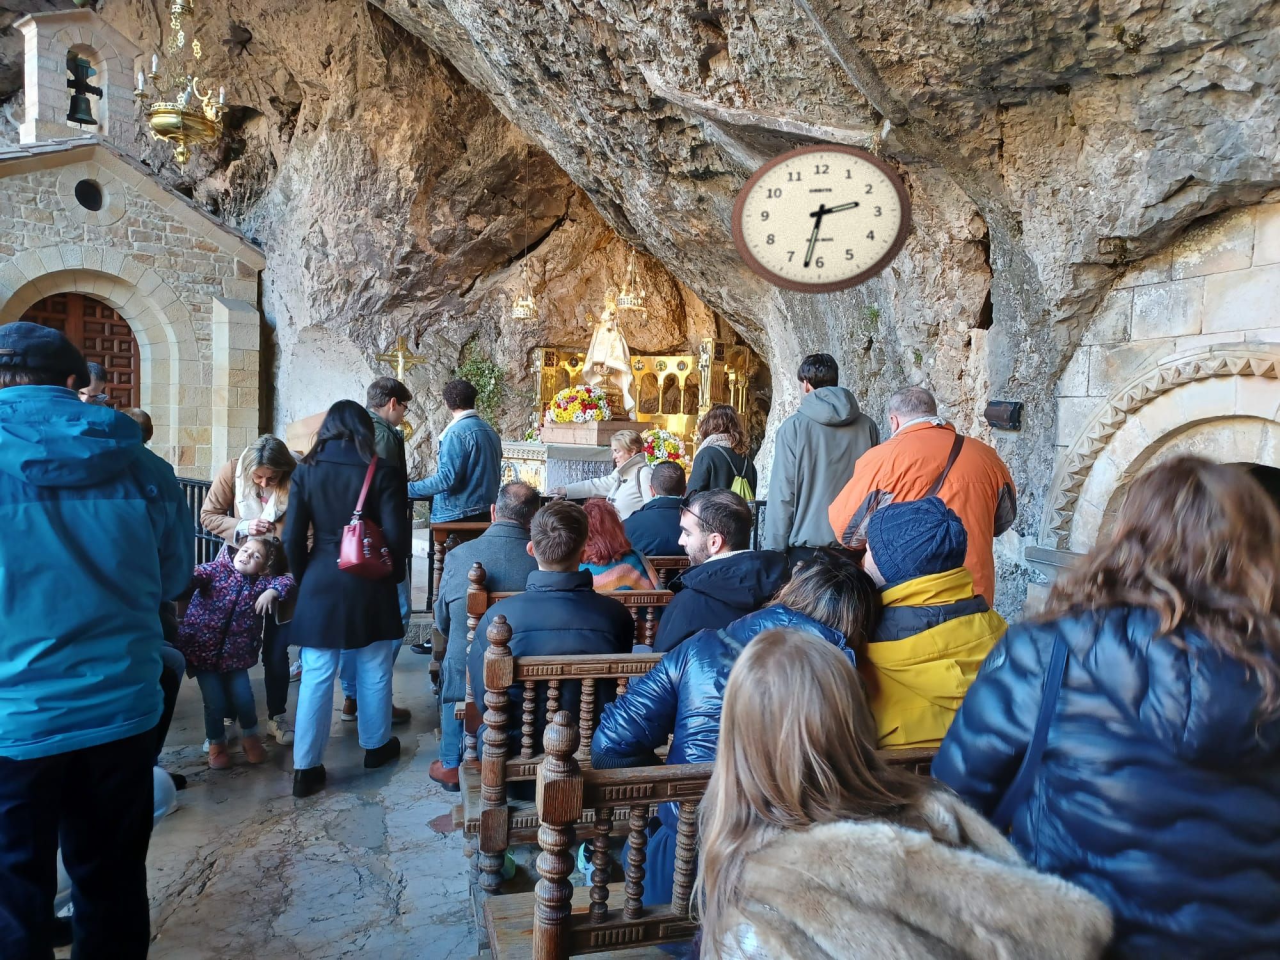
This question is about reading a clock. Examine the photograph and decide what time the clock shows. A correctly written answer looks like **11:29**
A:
**2:32**
